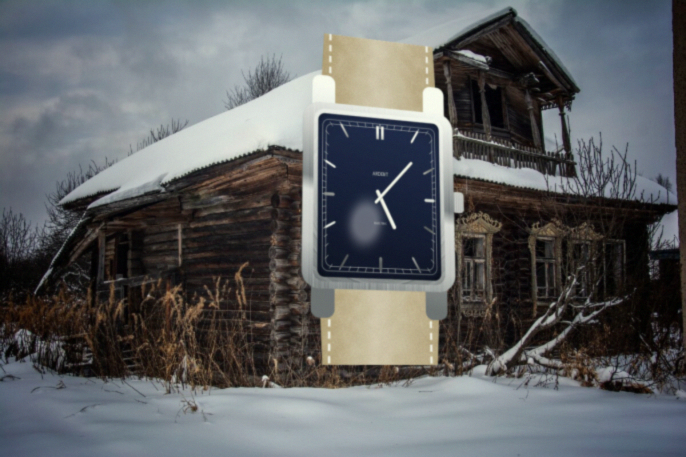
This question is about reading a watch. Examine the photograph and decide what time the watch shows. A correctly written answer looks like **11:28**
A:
**5:07**
